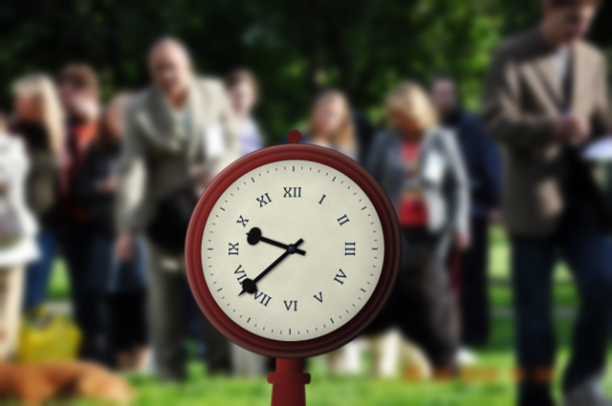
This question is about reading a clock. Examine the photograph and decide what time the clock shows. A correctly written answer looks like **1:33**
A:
**9:38**
